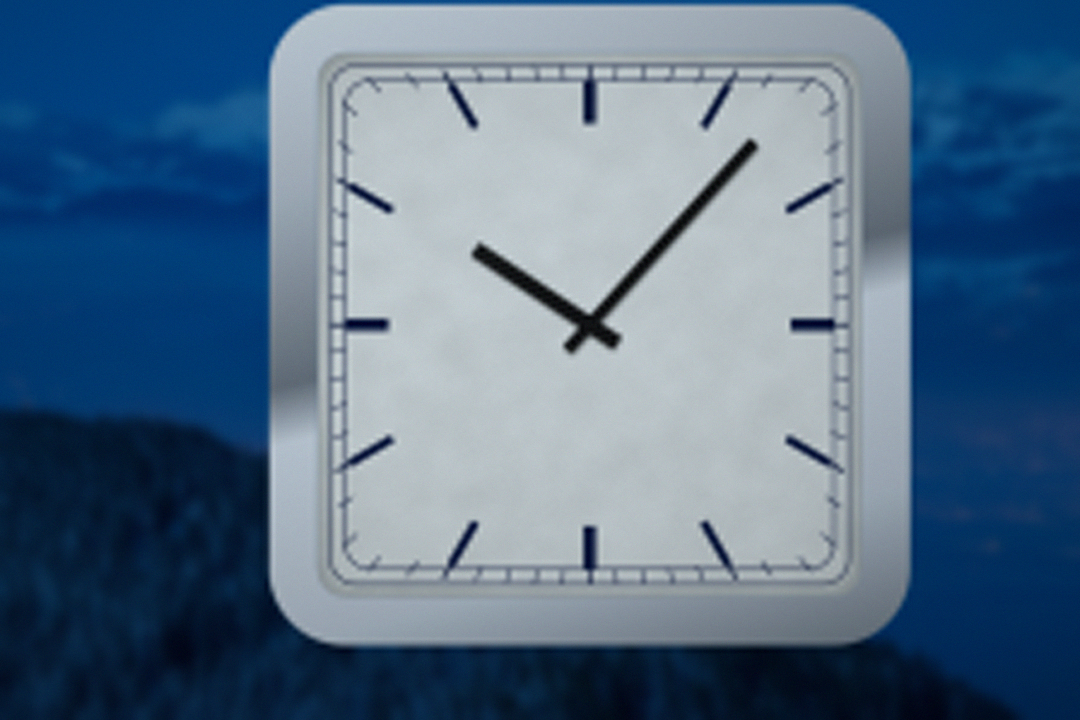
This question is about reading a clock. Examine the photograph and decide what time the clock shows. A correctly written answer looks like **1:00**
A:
**10:07**
